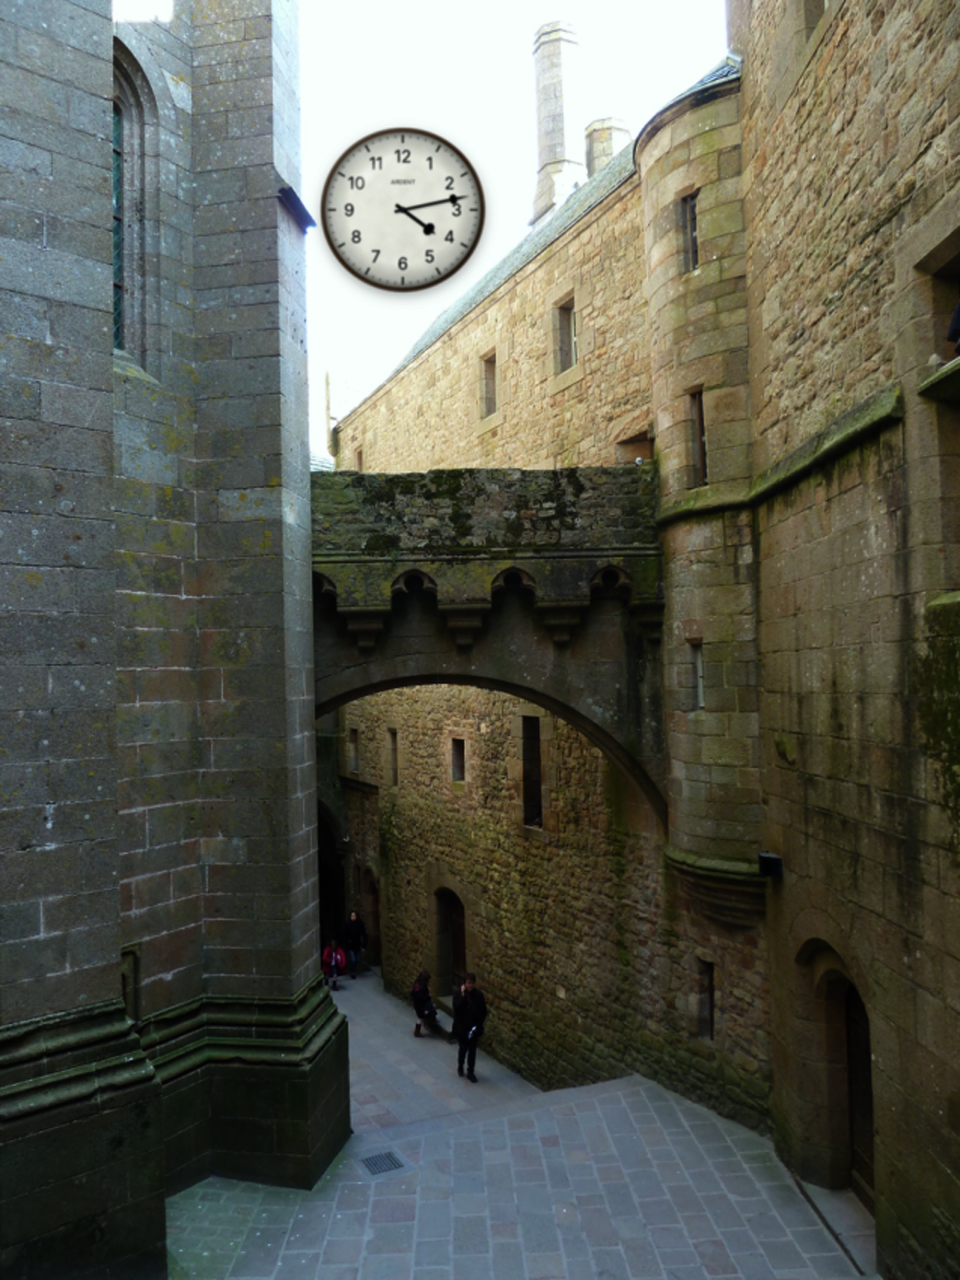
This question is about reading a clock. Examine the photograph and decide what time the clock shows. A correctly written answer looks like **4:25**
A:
**4:13**
